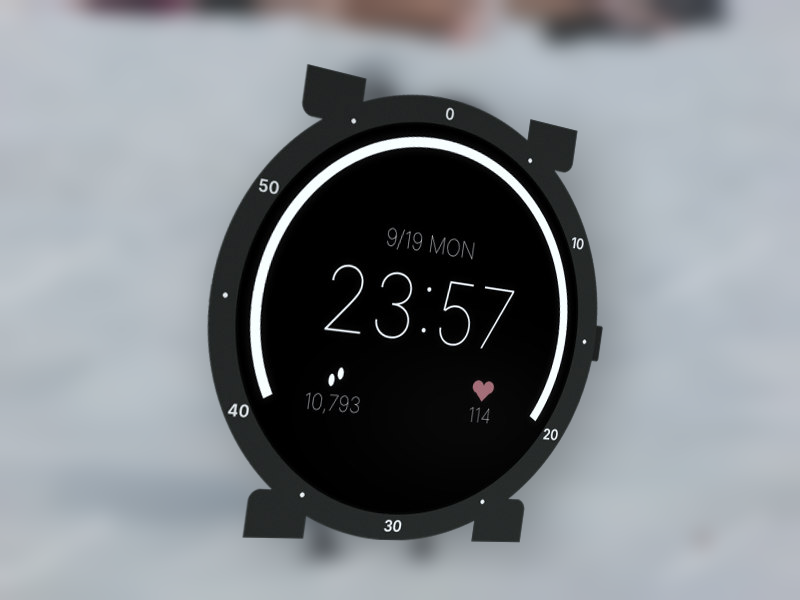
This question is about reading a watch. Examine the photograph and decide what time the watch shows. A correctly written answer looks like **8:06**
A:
**23:57**
